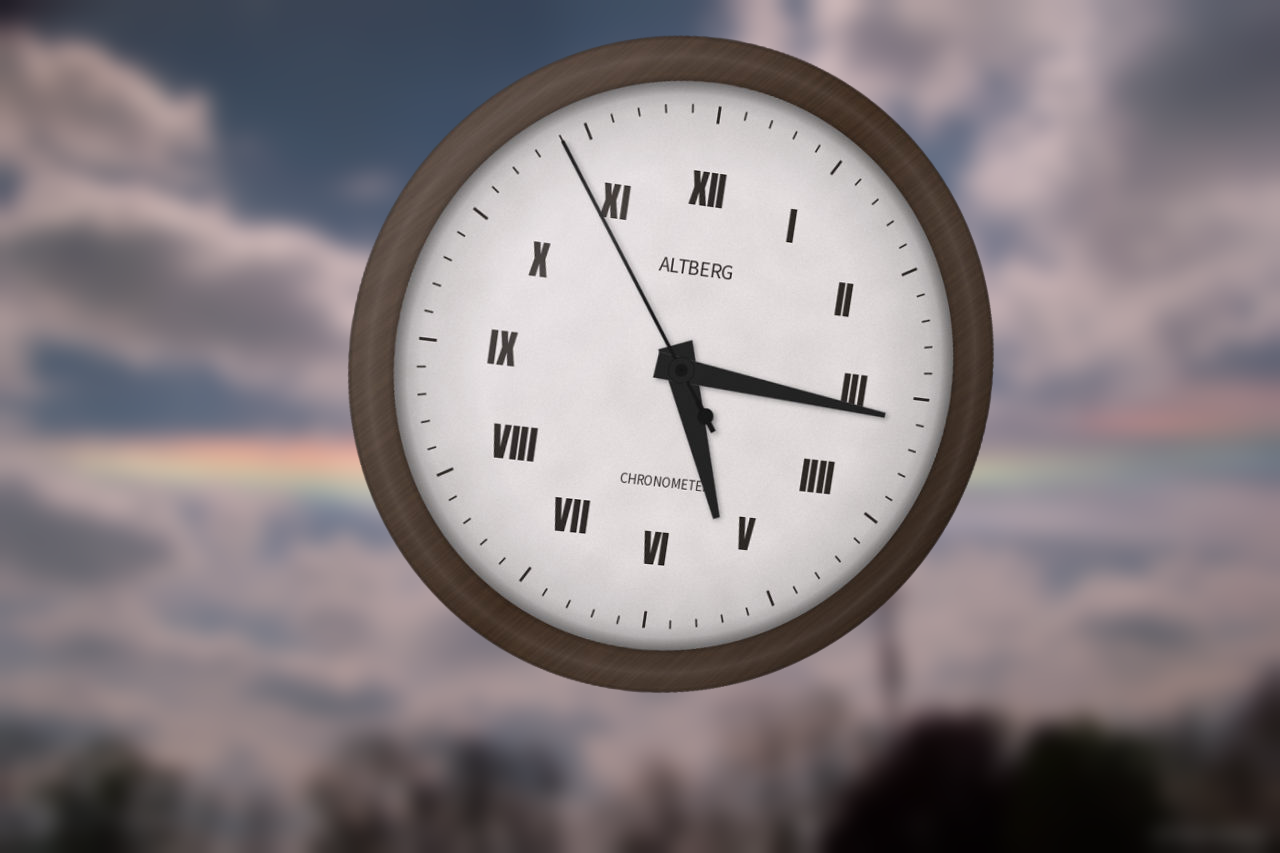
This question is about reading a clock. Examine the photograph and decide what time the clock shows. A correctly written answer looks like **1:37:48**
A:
**5:15:54**
